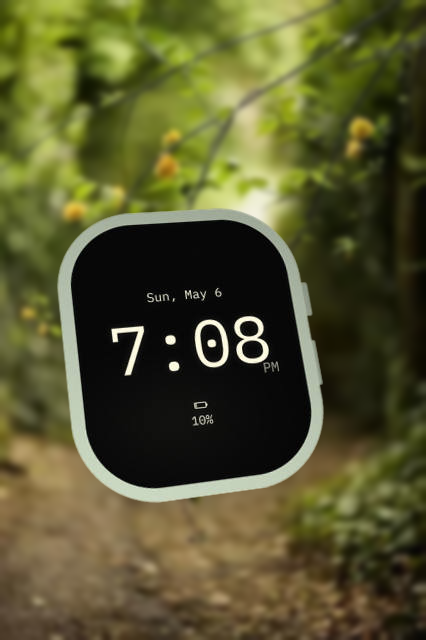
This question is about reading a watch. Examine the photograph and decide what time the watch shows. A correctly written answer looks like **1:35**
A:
**7:08**
